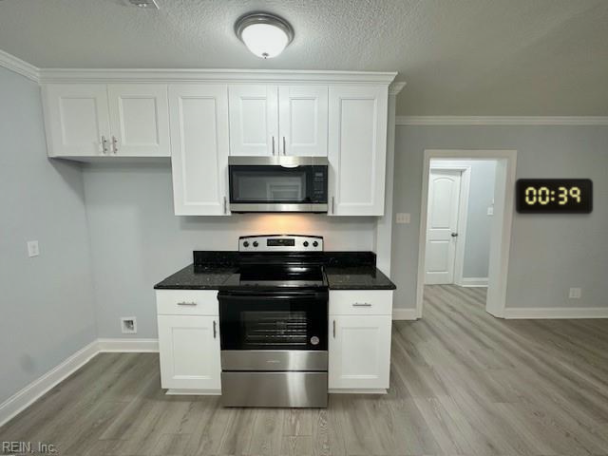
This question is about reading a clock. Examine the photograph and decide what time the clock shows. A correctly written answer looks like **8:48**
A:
**0:39**
